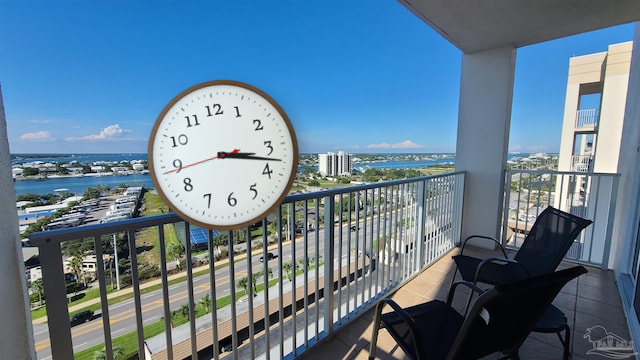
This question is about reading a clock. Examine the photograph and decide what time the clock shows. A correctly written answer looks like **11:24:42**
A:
**3:17:44**
